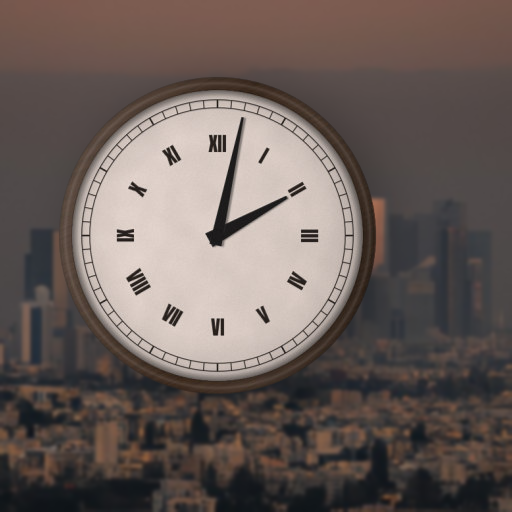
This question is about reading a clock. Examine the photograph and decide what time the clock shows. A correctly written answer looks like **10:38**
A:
**2:02**
